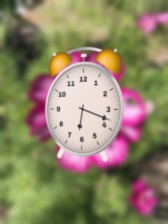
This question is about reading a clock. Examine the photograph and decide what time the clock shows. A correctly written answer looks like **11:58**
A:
**6:18**
